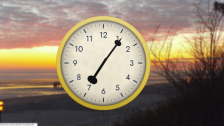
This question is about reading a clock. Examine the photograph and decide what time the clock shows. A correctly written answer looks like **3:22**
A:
**7:06**
